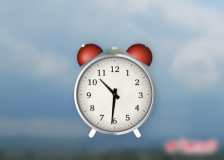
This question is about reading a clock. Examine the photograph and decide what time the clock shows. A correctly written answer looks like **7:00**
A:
**10:31**
